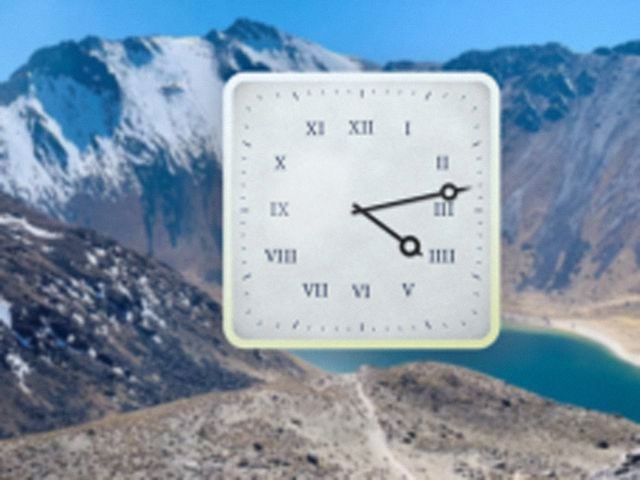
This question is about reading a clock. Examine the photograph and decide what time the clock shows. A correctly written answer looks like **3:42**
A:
**4:13**
